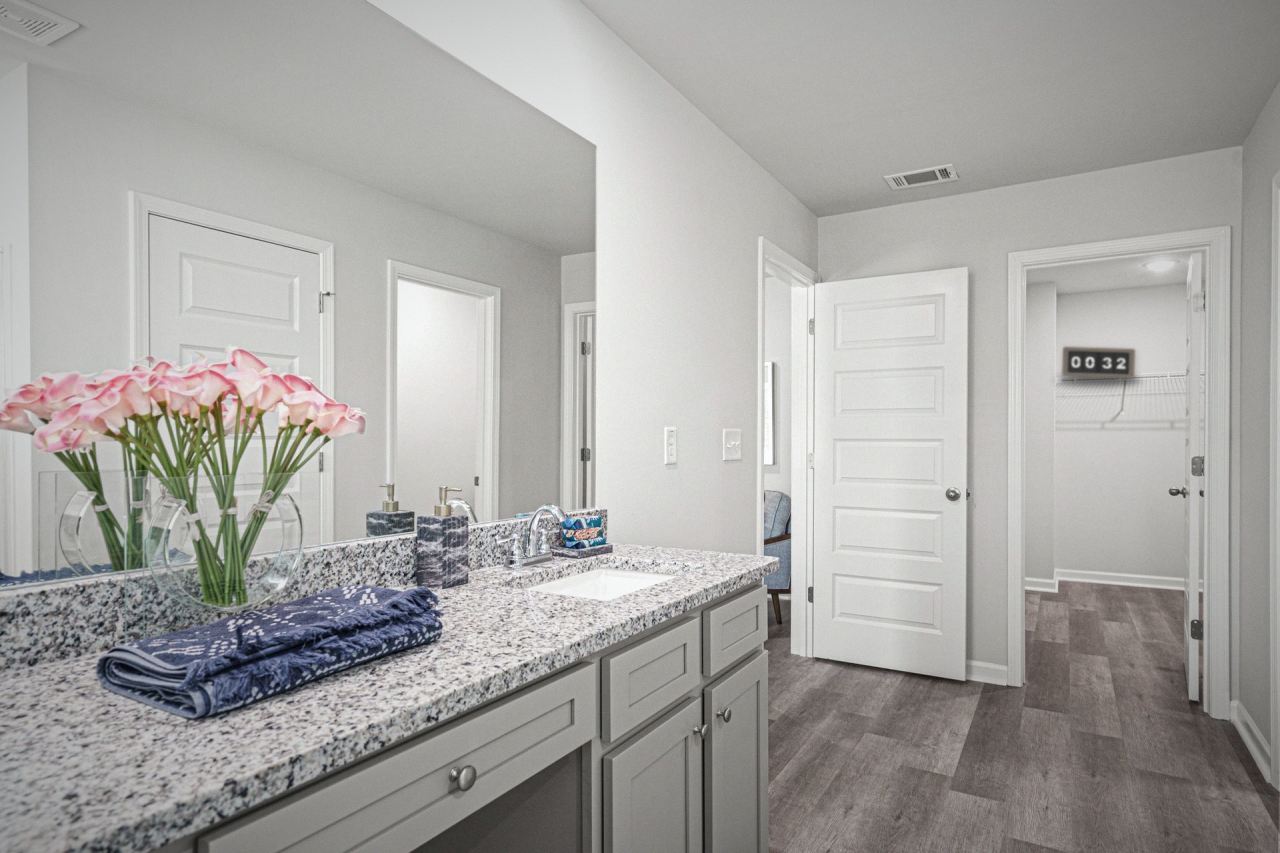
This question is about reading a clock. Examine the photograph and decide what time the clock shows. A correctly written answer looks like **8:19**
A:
**0:32**
